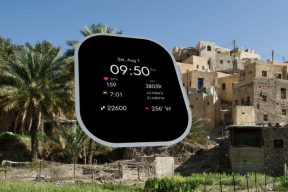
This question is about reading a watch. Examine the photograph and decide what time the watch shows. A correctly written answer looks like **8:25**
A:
**9:50**
